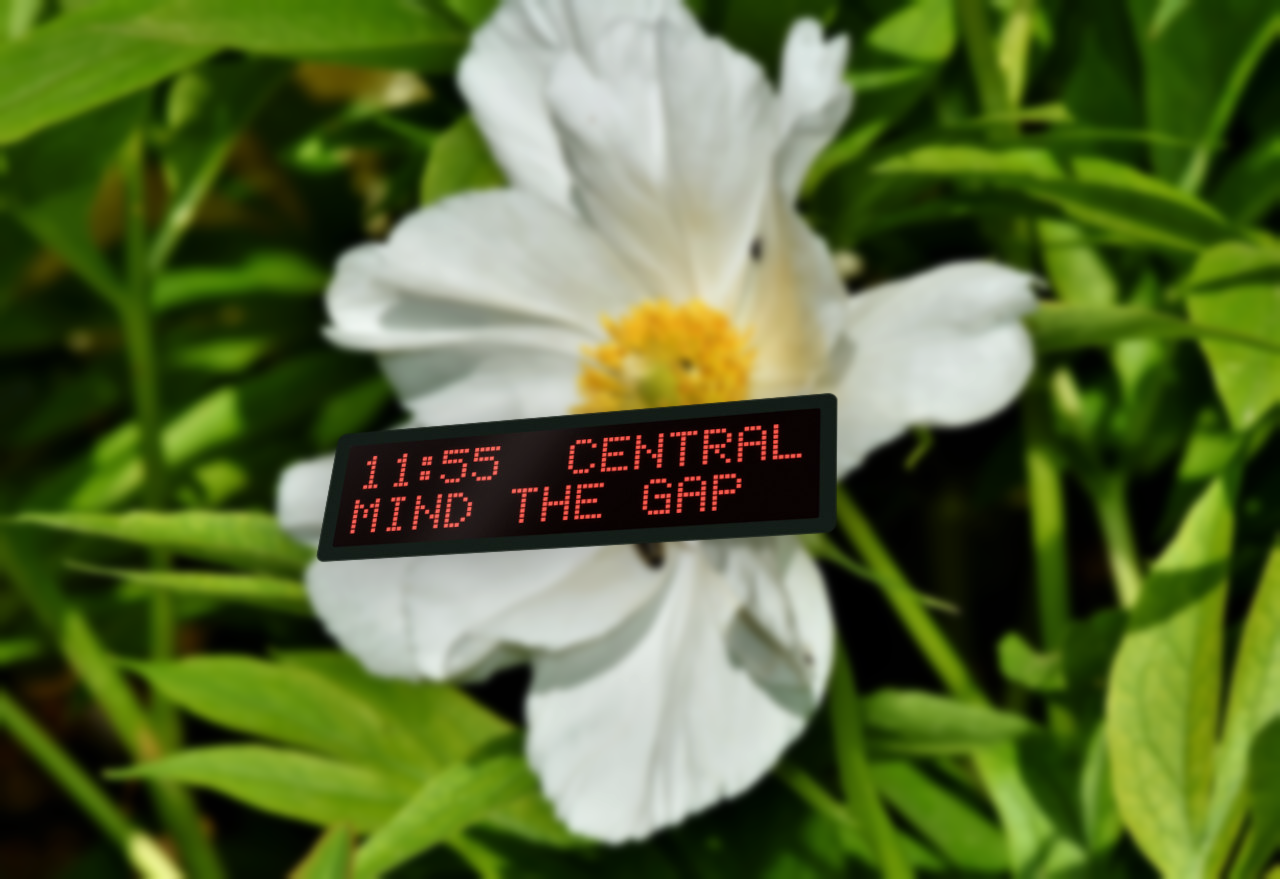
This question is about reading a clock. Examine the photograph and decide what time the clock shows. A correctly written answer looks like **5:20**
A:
**11:55**
